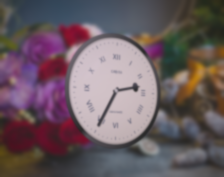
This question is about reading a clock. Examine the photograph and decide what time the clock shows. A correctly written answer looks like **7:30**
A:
**2:35**
